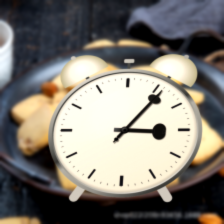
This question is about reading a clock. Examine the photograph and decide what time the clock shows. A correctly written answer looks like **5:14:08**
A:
**3:06:06**
